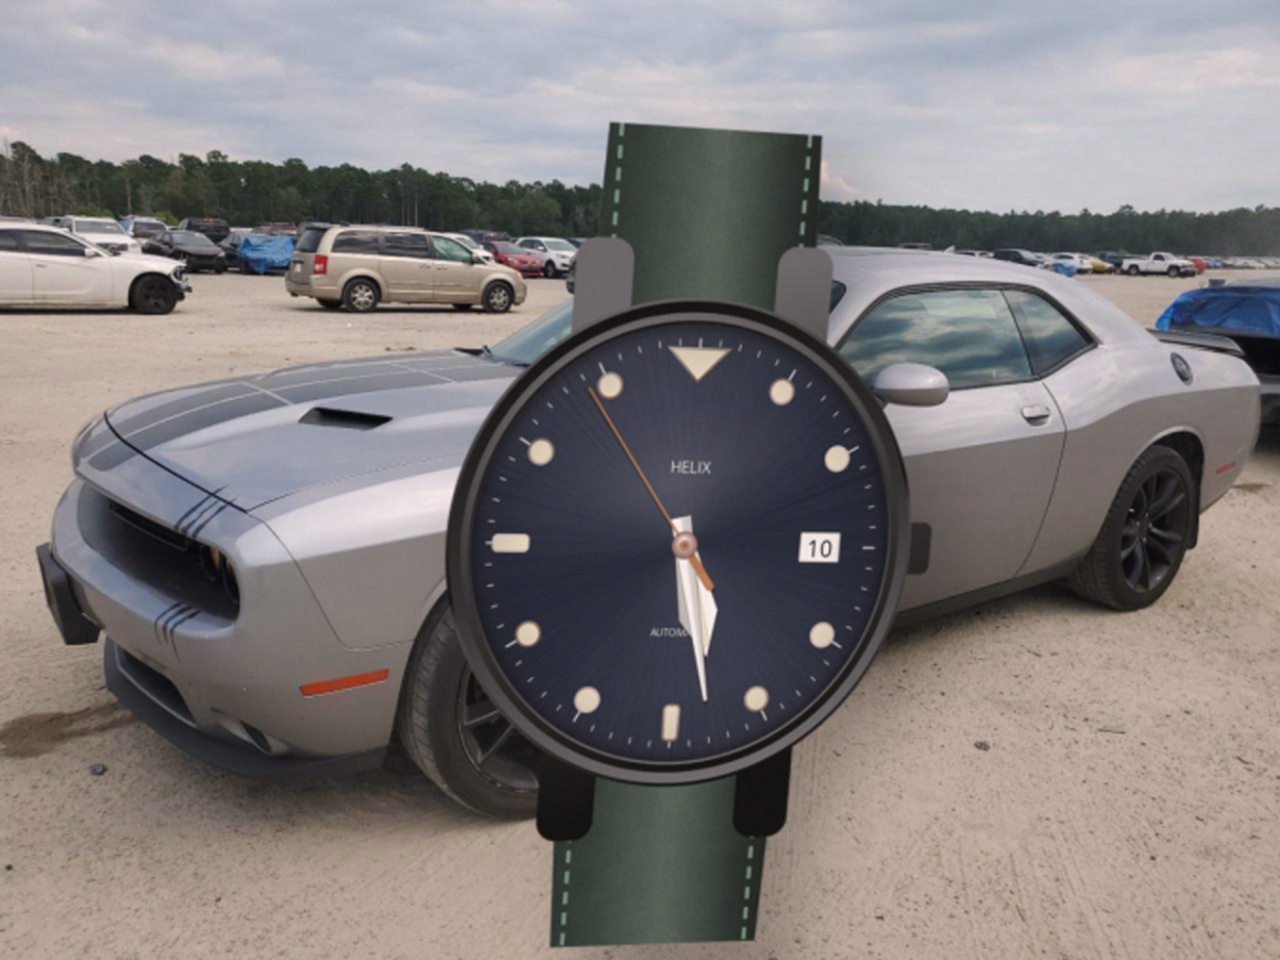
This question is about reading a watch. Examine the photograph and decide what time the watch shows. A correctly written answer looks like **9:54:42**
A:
**5:27:54**
